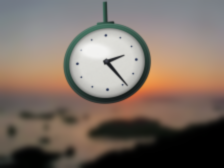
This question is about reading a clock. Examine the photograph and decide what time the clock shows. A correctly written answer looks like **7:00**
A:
**2:24**
